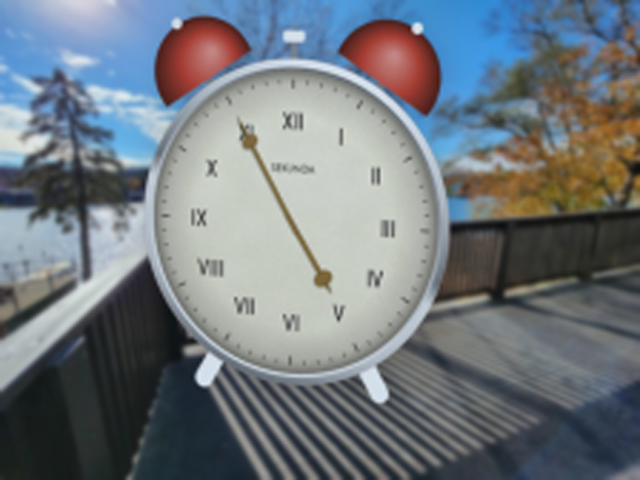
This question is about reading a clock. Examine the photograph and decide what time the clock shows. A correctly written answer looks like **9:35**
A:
**4:55**
